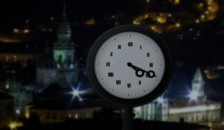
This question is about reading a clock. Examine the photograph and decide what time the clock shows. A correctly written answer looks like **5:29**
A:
**4:19**
